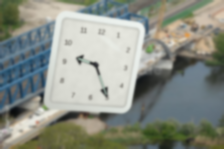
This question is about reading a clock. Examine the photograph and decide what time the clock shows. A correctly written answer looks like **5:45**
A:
**9:25**
